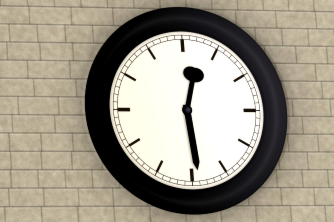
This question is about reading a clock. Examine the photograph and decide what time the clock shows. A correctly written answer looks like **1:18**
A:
**12:29**
